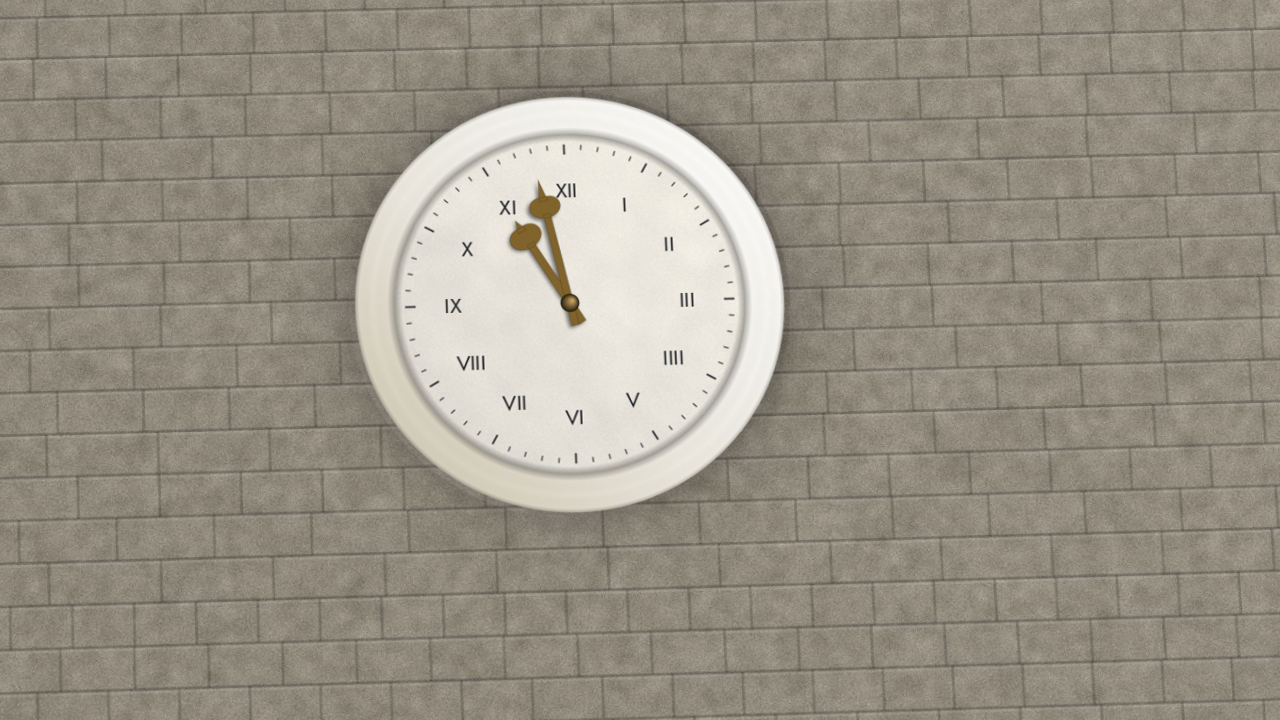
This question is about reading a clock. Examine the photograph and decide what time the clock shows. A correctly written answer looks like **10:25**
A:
**10:58**
